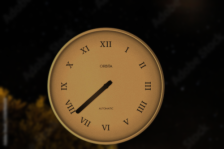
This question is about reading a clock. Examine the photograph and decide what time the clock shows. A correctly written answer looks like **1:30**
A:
**7:38**
